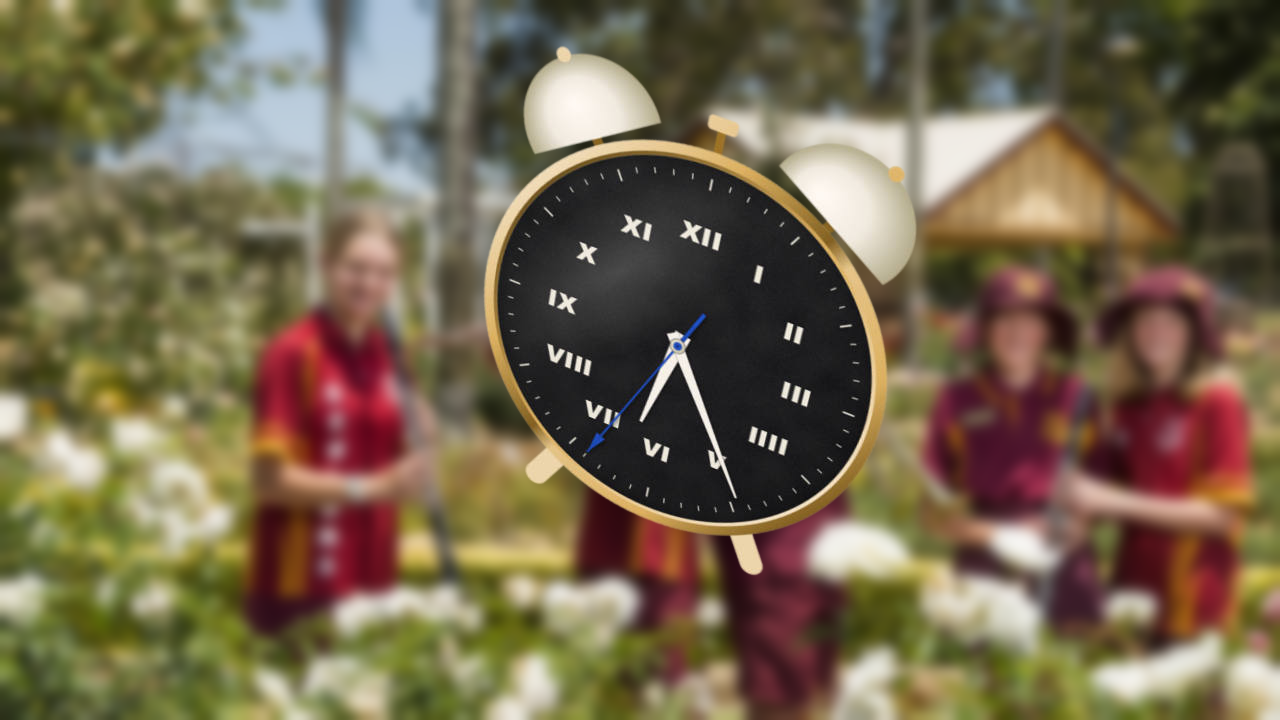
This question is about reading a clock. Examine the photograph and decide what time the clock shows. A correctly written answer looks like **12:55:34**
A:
**6:24:34**
